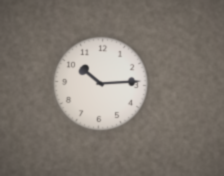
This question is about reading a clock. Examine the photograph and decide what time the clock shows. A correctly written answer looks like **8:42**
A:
**10:14**
